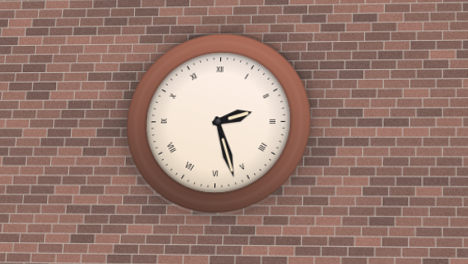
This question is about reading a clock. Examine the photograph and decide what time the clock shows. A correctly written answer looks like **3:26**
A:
**2:27**
